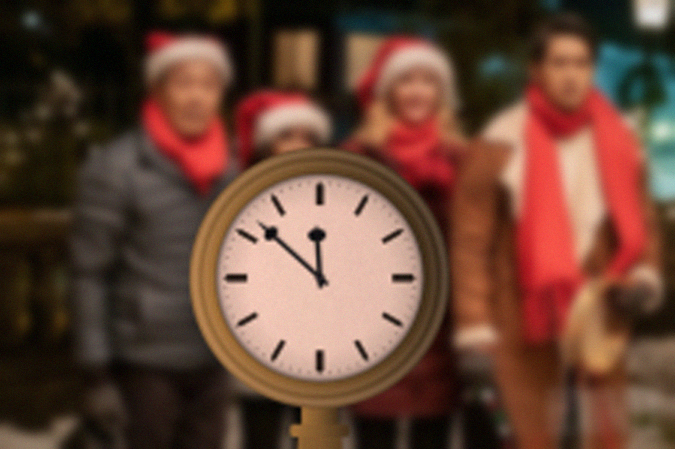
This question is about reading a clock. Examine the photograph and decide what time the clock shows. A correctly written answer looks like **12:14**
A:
**11:52**
